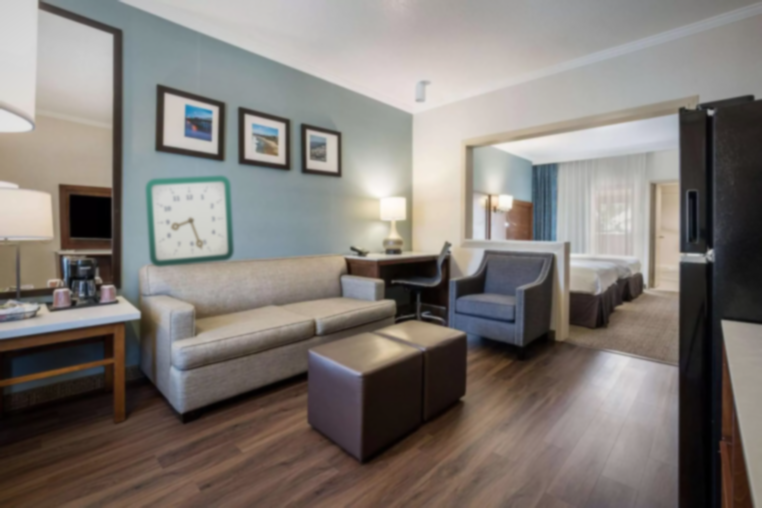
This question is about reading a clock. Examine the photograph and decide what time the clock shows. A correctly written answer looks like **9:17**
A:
**8:27**
